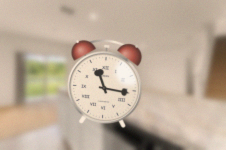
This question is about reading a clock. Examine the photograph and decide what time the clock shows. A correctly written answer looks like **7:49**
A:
**11:16**
